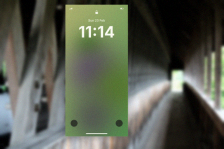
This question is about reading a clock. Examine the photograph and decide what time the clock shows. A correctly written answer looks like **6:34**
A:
**11:14**
